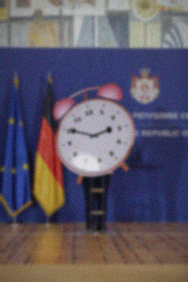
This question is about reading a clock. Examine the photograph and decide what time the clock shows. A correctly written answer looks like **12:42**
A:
**2:50**
